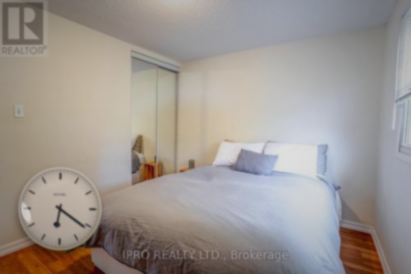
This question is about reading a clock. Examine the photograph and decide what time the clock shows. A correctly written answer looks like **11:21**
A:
**6:21**
